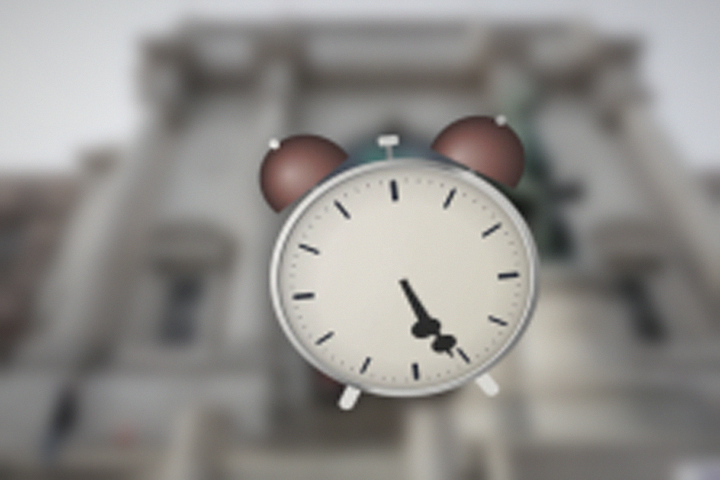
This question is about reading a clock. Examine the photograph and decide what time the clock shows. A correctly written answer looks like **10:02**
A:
**5:26**
